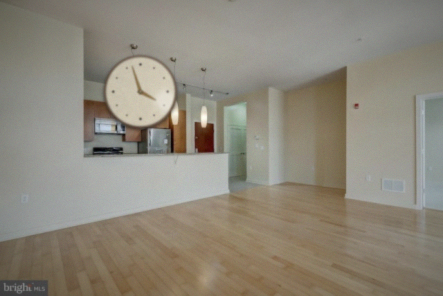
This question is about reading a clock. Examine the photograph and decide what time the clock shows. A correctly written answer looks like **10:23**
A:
**3:57**
